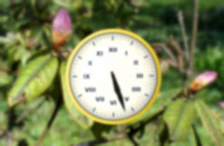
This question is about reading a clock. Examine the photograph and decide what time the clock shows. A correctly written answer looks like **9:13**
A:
**5:27**
